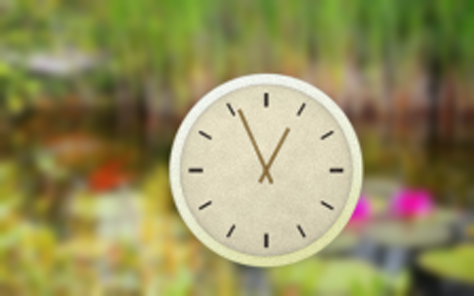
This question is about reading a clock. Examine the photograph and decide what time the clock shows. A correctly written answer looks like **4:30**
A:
**12:56**
